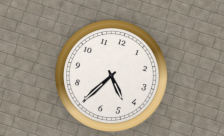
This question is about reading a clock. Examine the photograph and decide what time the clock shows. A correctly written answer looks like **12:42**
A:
**4:35**
